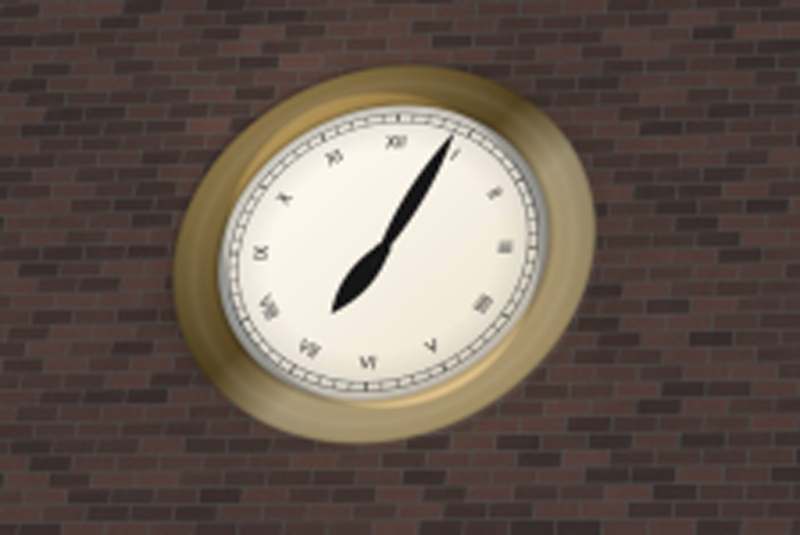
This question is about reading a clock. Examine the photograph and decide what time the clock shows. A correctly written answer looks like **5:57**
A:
**7:04**
